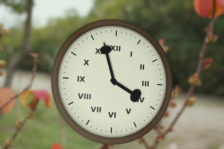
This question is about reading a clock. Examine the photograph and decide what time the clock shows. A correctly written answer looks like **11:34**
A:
**3:57**
